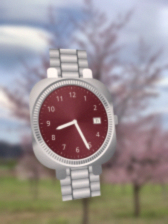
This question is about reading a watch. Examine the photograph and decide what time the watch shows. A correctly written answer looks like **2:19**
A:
**8:26**
